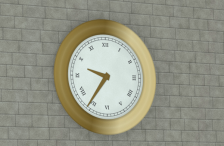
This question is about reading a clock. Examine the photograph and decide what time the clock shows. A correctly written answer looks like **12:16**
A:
**9:36**
